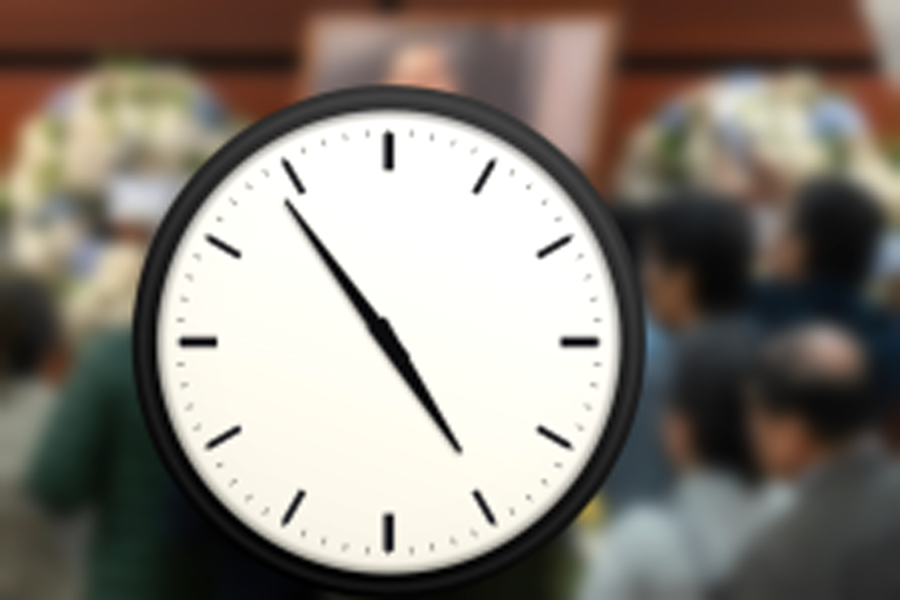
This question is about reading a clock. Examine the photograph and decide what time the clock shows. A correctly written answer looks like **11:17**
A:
**4:54**
